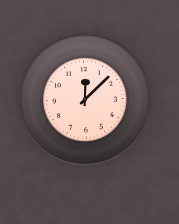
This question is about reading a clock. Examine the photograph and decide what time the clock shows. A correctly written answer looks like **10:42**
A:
**12:08**
